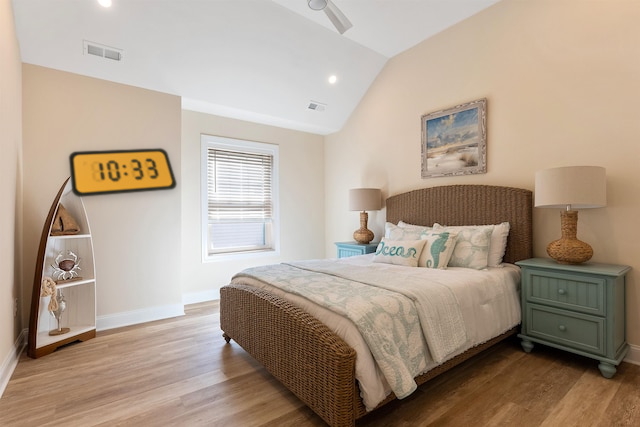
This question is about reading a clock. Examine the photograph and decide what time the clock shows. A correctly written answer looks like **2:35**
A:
**10:33**
